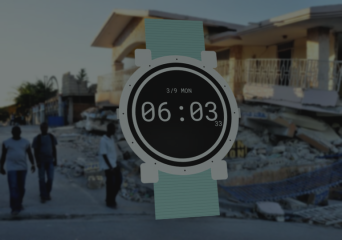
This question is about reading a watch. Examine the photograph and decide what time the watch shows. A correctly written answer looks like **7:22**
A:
**6:03**
